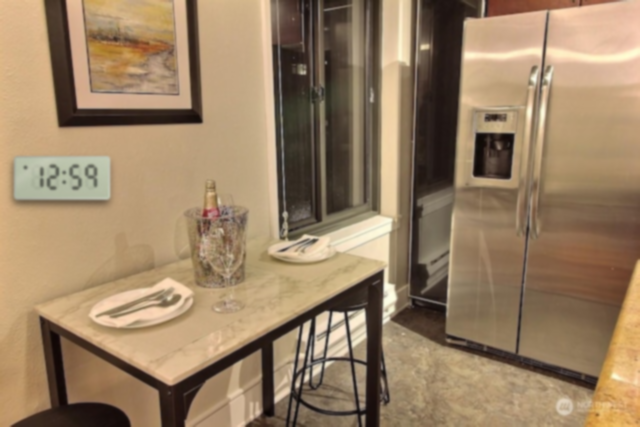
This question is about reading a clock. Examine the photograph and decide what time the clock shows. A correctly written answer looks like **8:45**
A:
**12:59**
